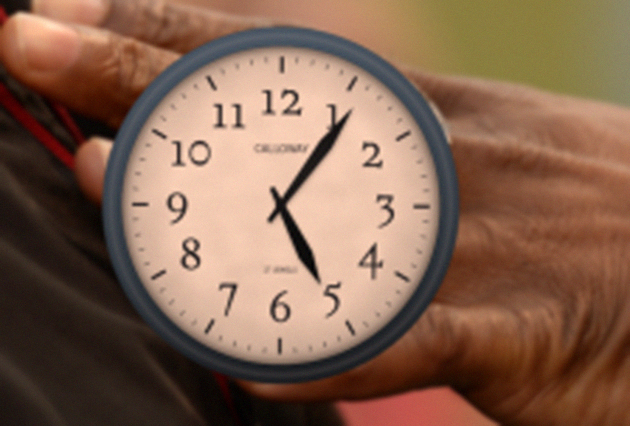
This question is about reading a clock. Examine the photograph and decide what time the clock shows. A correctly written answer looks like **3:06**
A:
**5:06**
